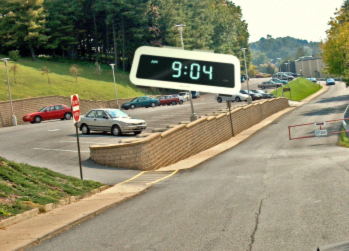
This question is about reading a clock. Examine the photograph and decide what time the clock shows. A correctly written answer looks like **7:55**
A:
**9:04**
